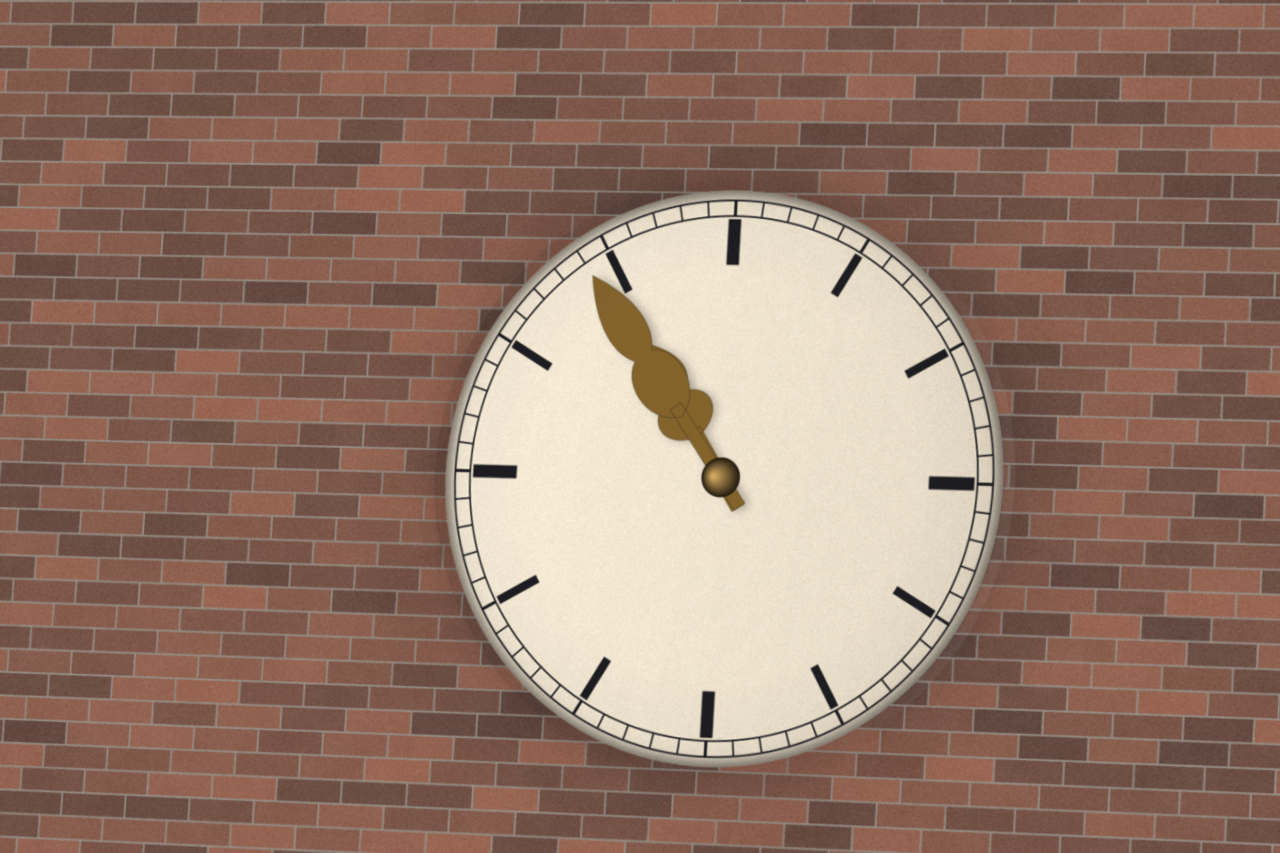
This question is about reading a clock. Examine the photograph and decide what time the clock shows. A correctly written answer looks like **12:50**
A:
**10:54**
